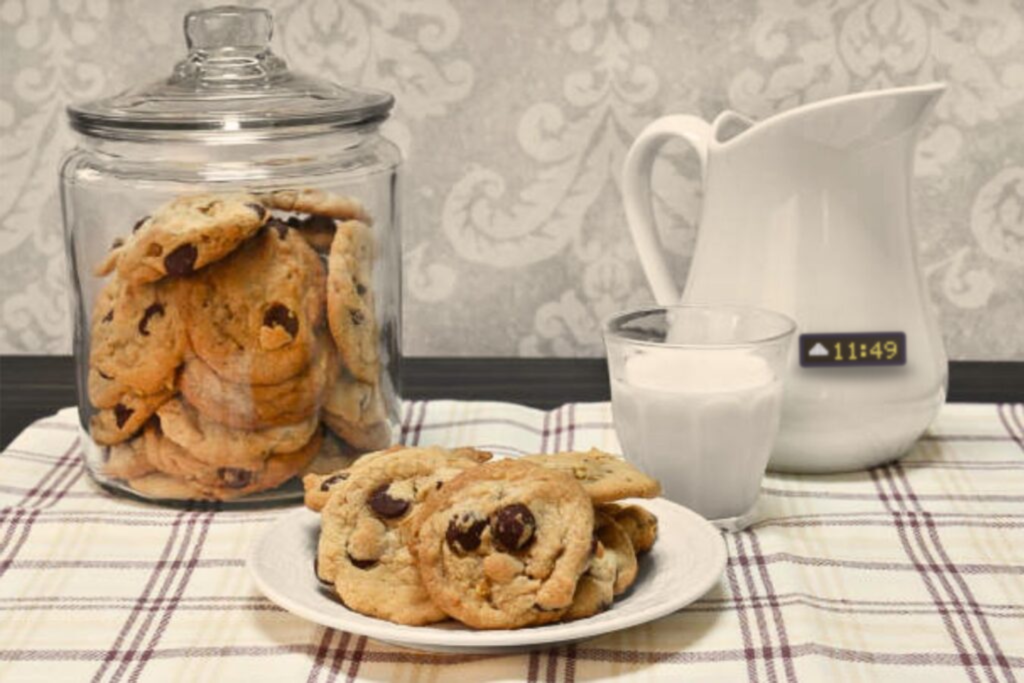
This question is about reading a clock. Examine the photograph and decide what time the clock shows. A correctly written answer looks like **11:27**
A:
**11:49**
